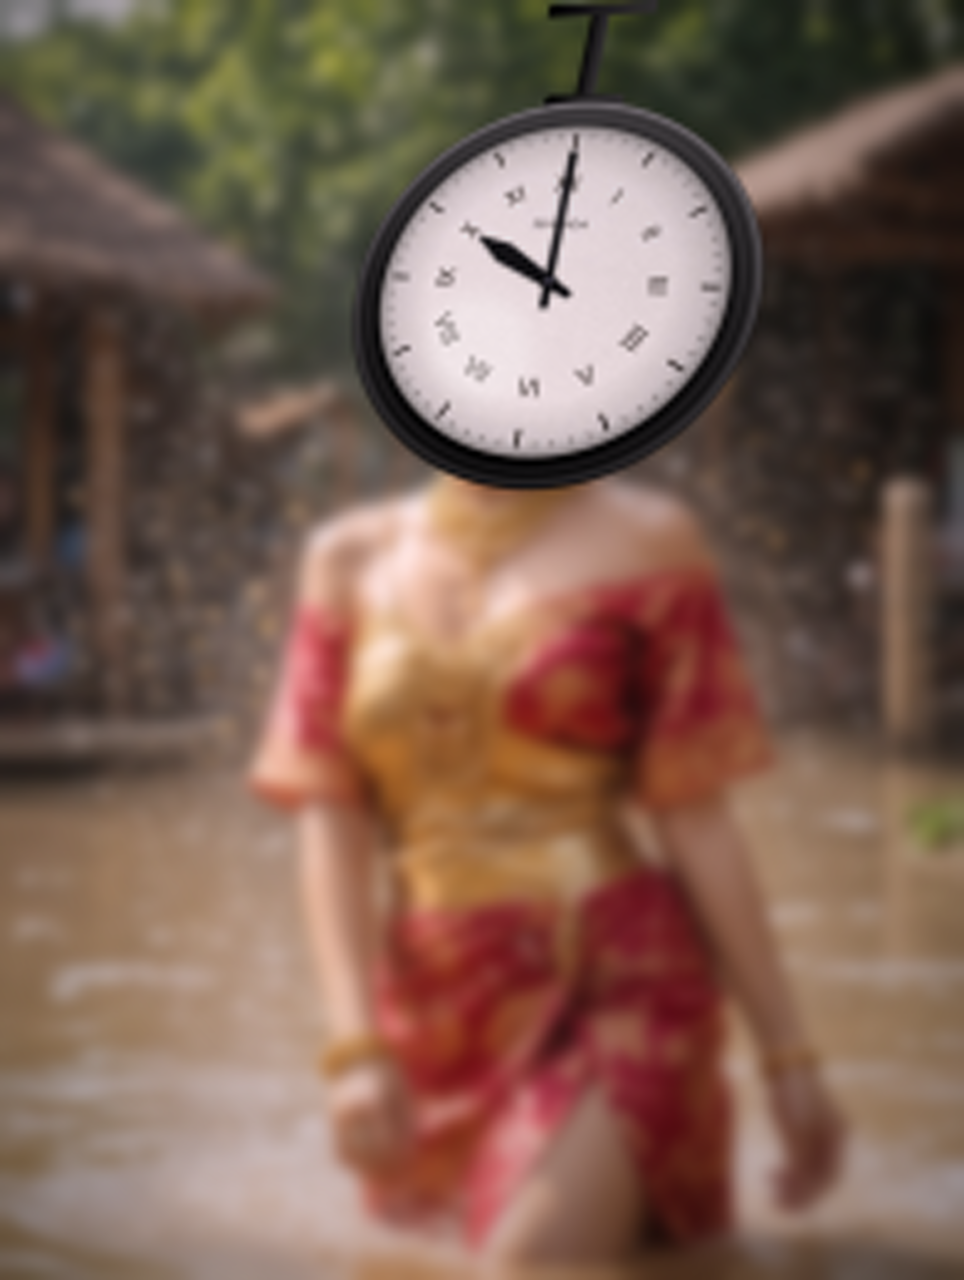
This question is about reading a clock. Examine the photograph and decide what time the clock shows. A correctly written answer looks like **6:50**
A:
**10:00**
